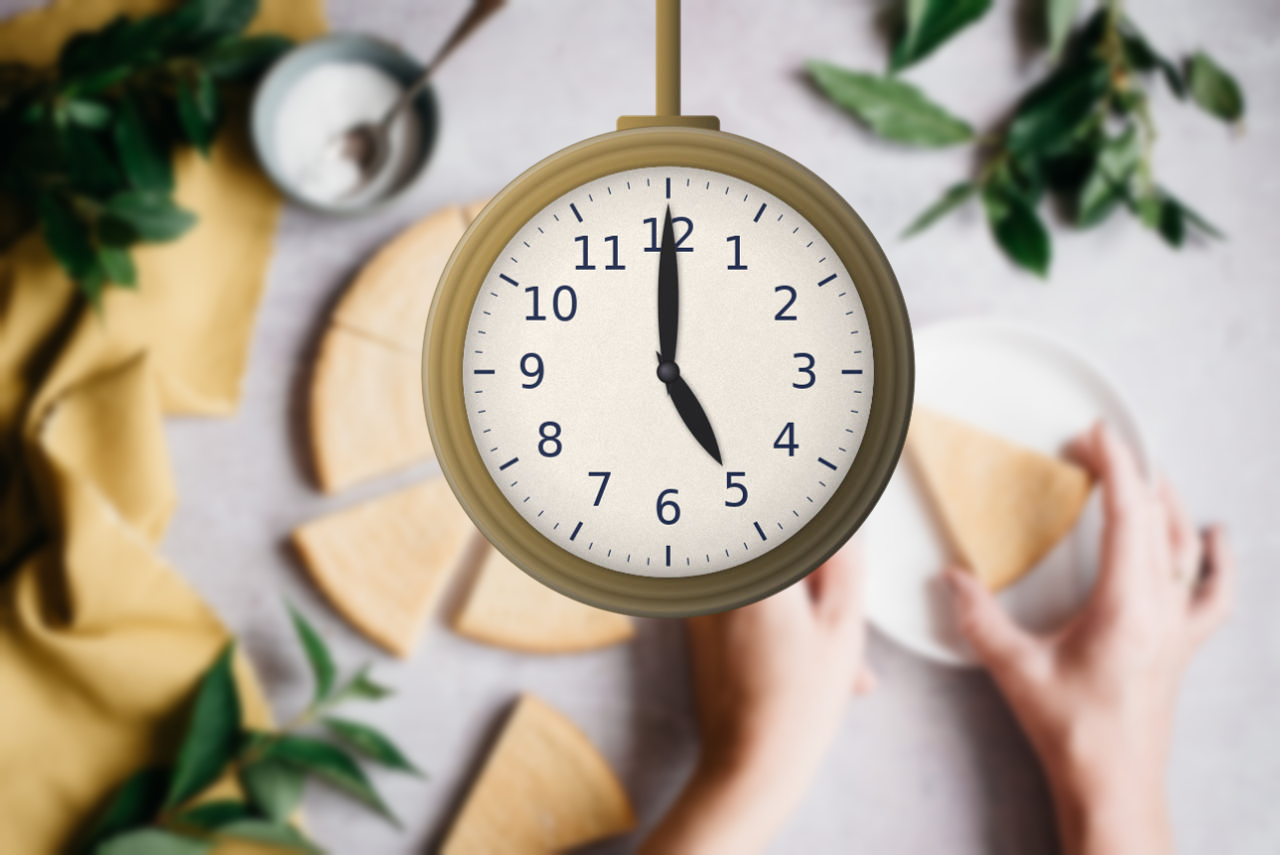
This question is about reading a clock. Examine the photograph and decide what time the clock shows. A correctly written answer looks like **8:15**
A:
**5:00**
